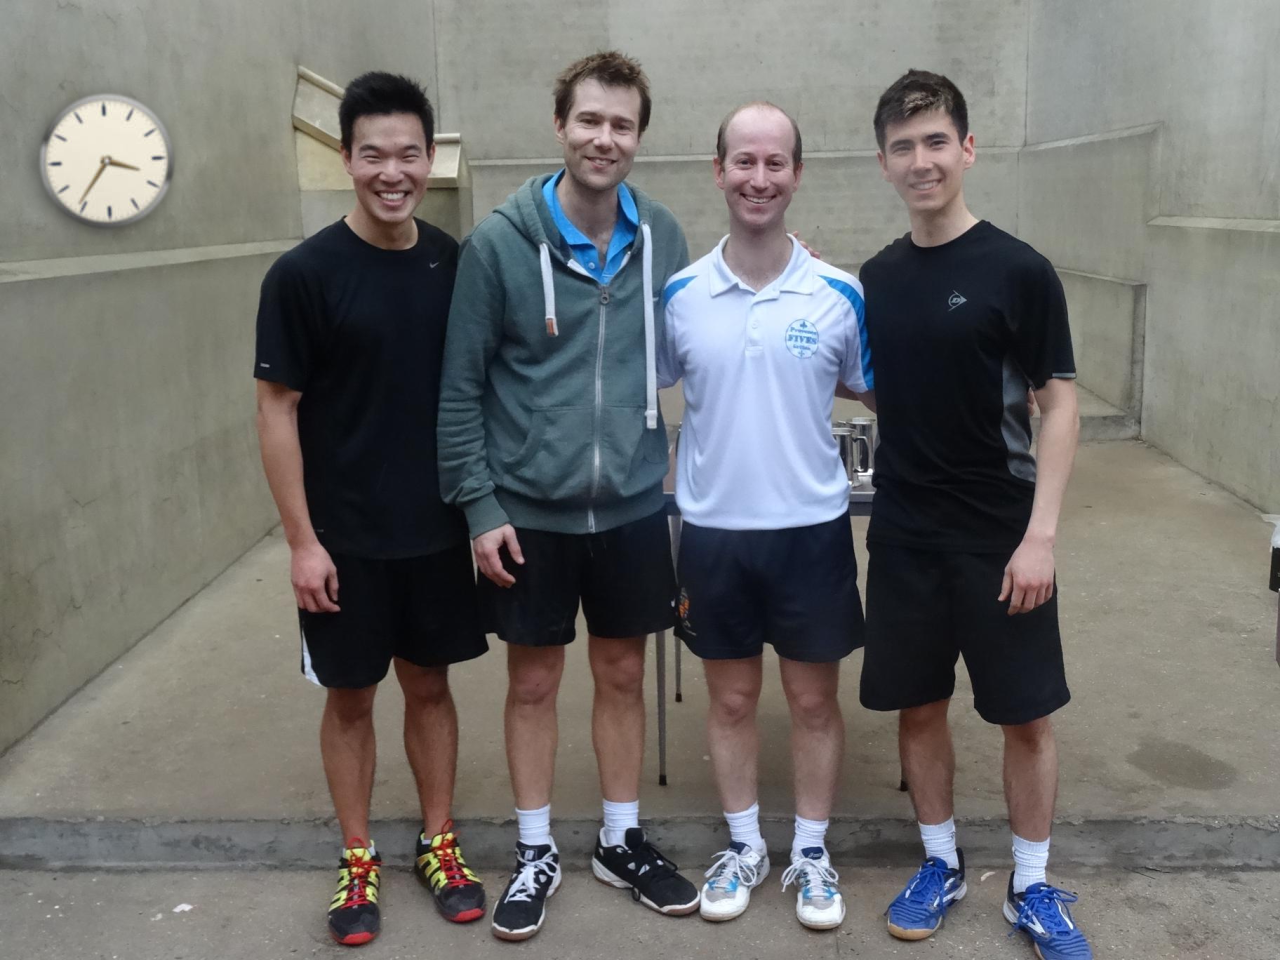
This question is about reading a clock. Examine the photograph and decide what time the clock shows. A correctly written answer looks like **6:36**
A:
**3:36**
